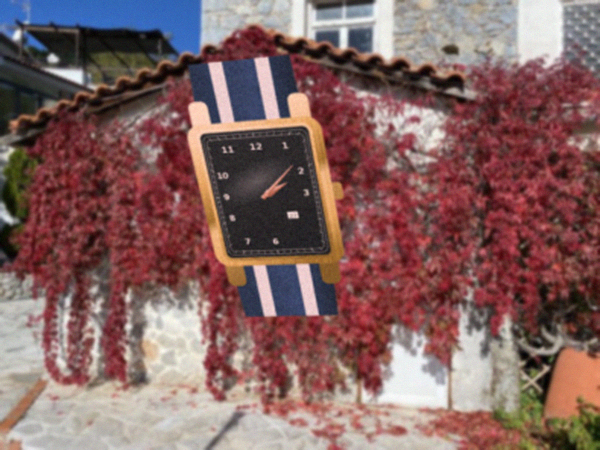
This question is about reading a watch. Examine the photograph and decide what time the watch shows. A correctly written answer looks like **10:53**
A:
**2:08**
